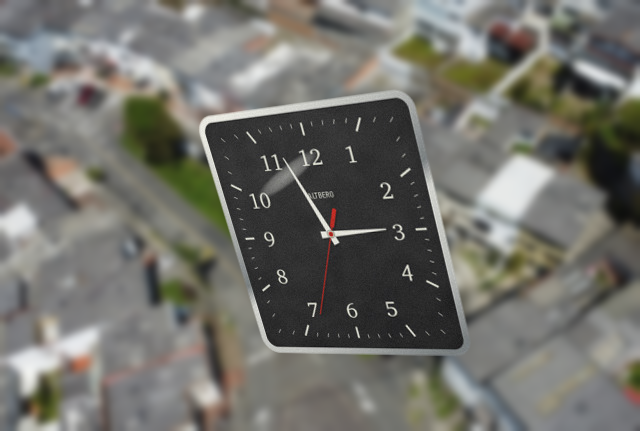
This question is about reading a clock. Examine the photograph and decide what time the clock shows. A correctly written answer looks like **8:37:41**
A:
**2:56:34**
